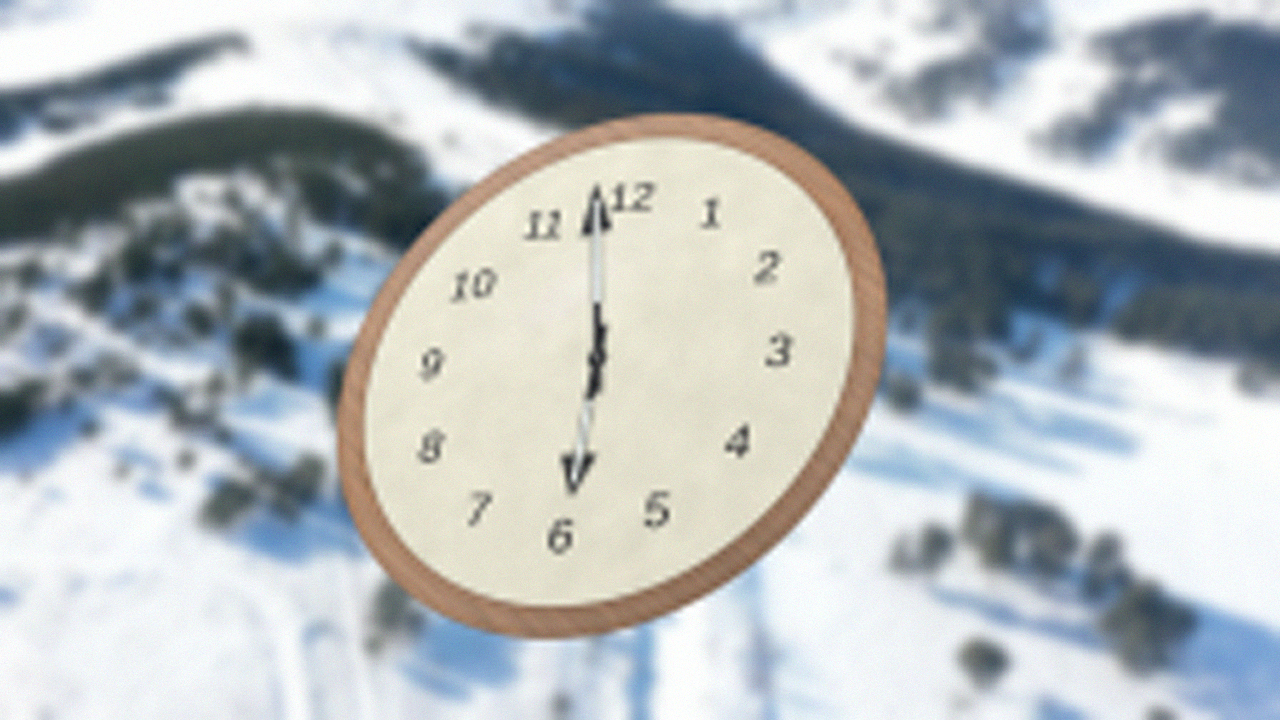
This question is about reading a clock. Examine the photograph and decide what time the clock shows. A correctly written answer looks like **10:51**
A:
**5:58**
